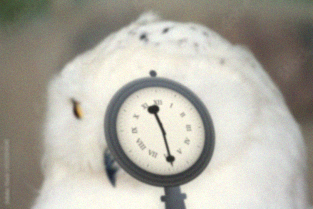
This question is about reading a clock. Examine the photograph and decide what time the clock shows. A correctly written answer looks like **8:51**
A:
**11:29**
